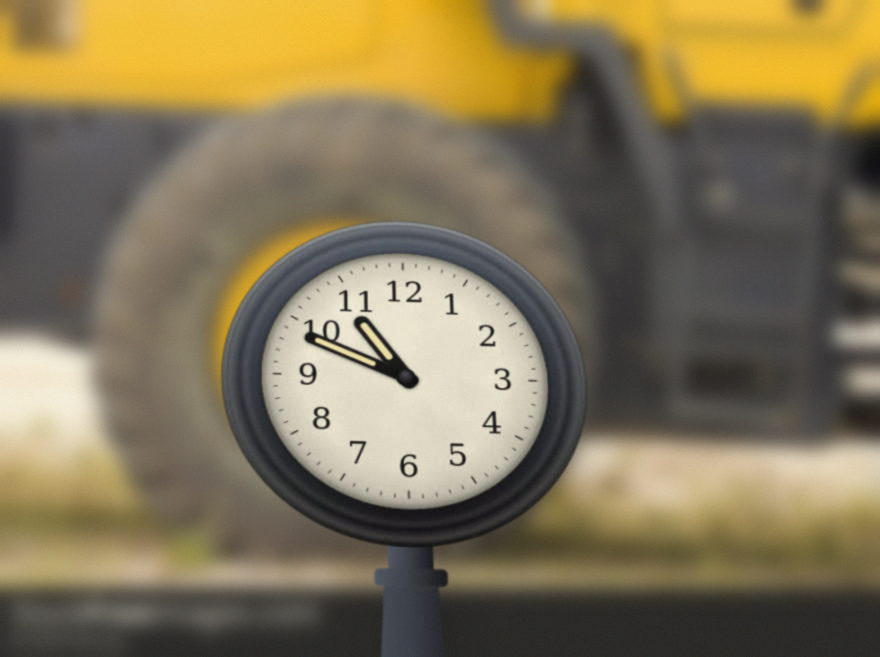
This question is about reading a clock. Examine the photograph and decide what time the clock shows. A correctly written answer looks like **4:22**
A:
**10:49**
